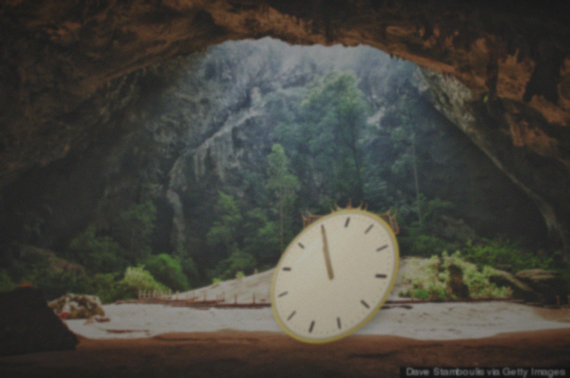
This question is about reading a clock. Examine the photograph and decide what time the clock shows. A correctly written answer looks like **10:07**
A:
**10:55**
